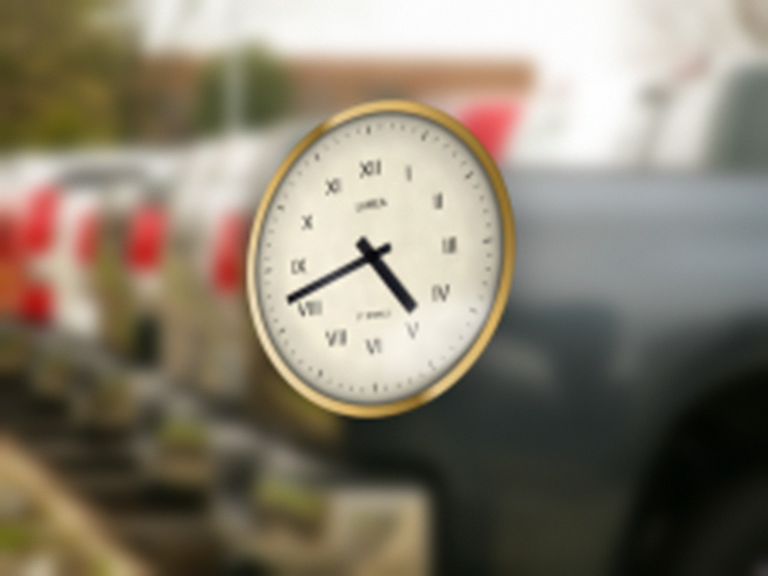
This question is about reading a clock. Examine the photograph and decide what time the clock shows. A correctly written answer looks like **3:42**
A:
**4:42**
